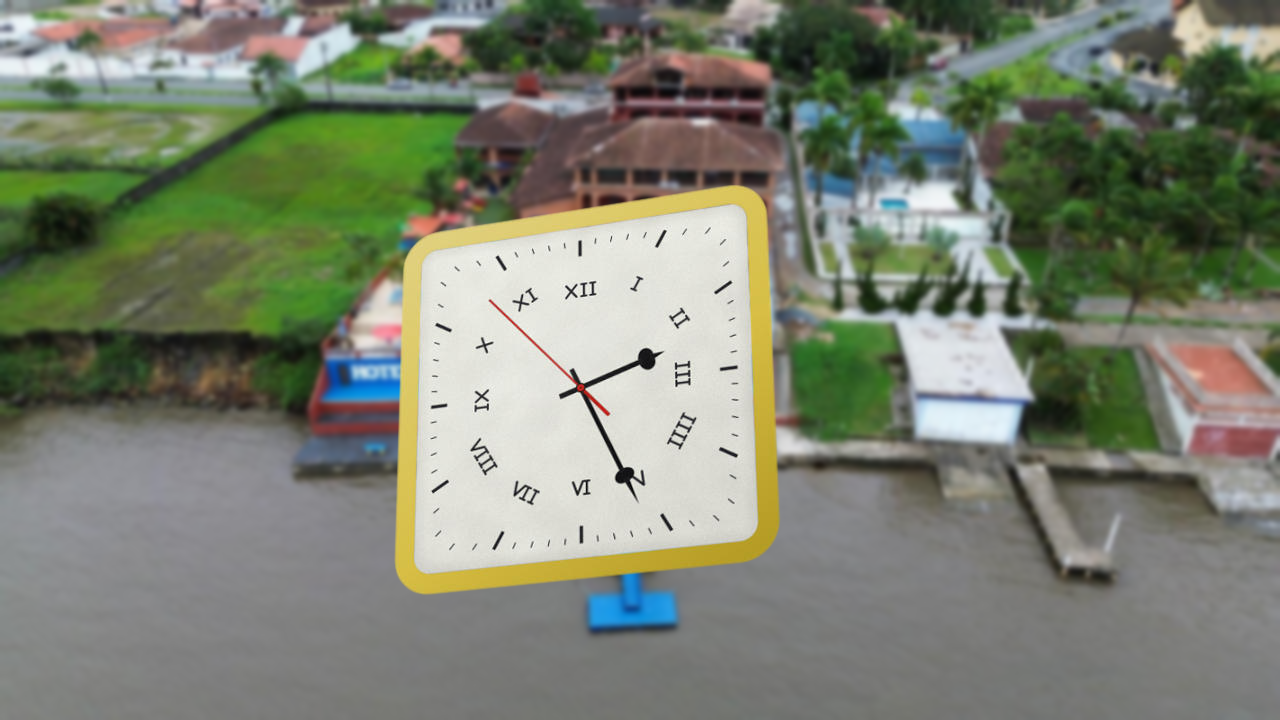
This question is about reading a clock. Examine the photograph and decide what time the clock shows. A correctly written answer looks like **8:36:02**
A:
**2:25:53**
